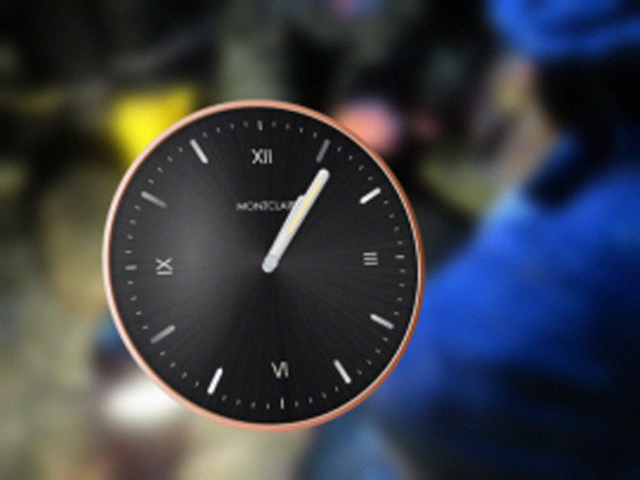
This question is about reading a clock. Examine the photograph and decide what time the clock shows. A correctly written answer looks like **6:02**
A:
**1:06**
